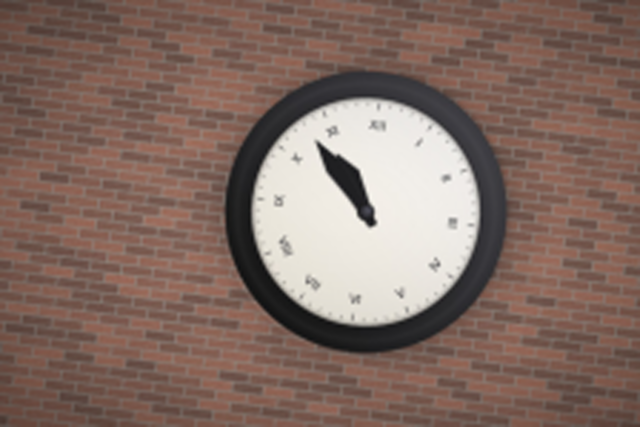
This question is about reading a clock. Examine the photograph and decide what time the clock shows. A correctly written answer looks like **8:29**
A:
**10:53**
